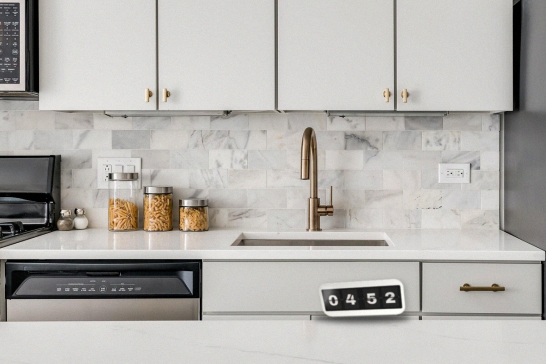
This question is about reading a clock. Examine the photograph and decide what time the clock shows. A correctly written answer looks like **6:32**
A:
**4:52**
